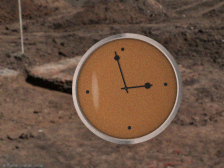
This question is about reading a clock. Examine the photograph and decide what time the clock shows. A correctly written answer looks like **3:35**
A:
**2:58**
